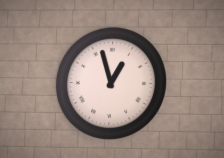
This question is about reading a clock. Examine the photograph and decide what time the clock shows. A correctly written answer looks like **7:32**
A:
**12:57**
